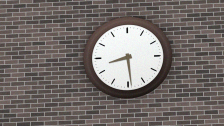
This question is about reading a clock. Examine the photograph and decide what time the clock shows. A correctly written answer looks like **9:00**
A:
**8:29**
